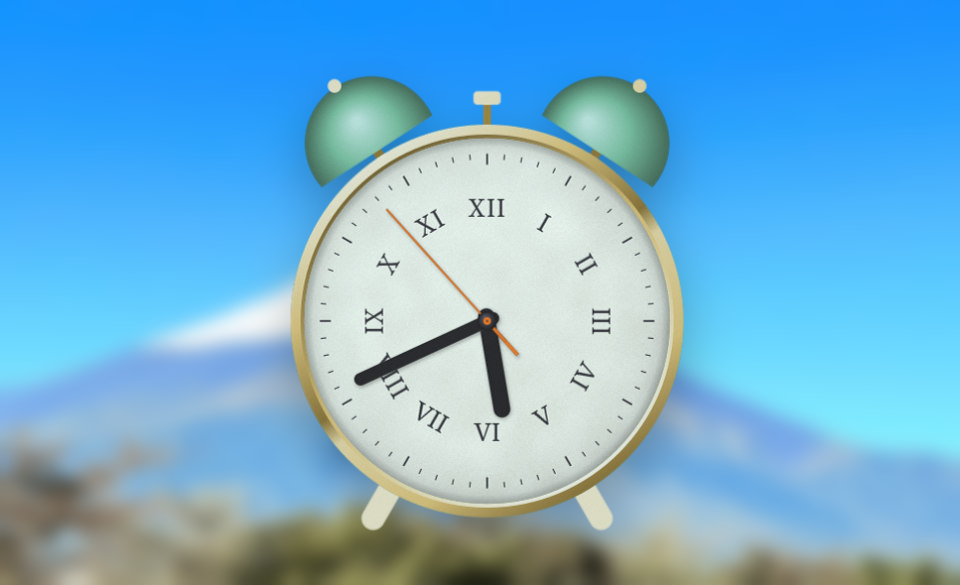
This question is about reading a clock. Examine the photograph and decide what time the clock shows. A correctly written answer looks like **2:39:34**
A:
**5:40:53**
